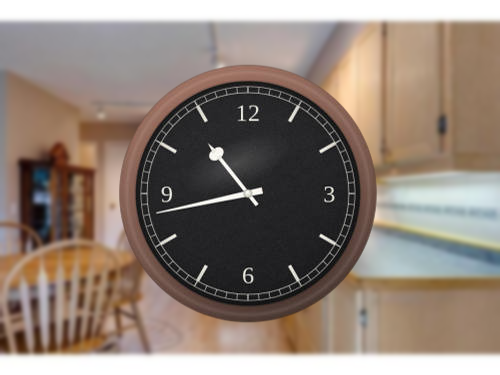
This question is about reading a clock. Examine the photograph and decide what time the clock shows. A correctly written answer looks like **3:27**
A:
**10:43**
